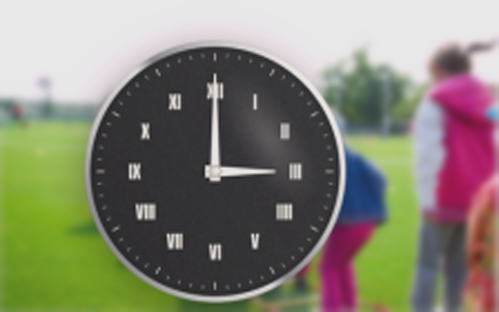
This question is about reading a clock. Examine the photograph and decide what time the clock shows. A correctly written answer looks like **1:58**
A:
**3:00**
